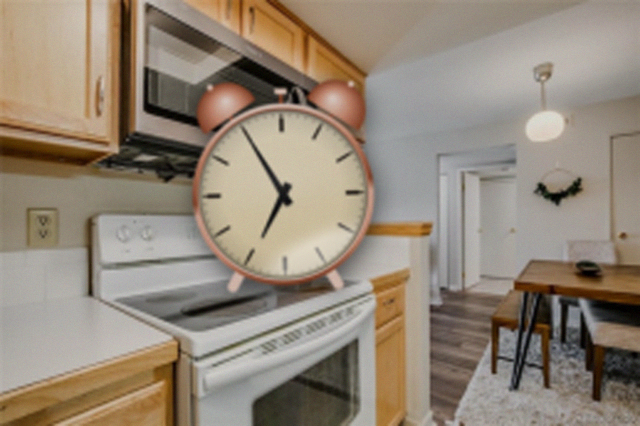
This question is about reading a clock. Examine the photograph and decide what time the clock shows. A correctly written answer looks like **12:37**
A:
**6:55**
